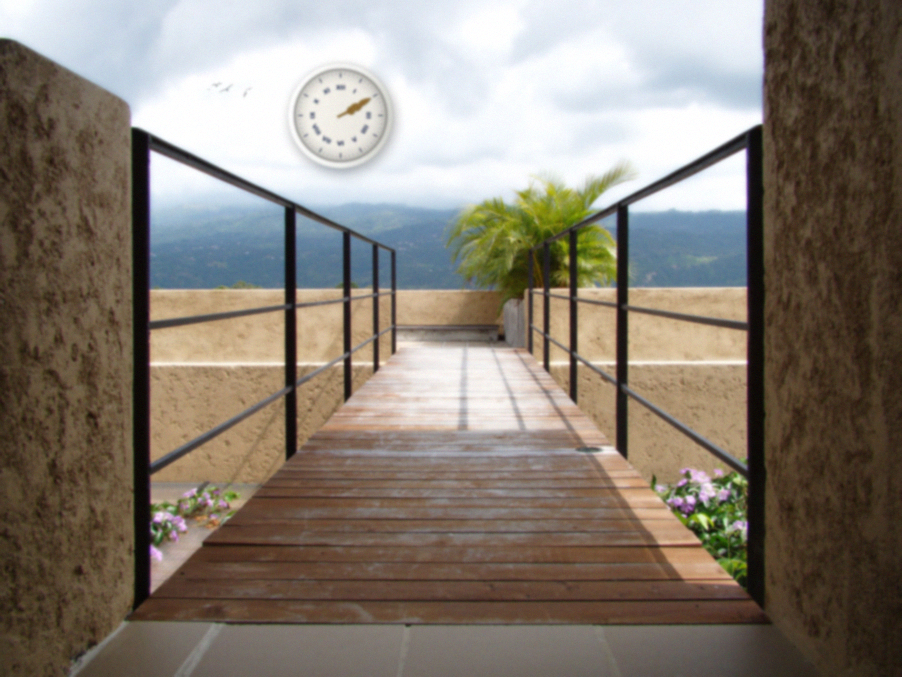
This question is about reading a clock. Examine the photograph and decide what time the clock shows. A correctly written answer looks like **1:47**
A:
**2:10**
